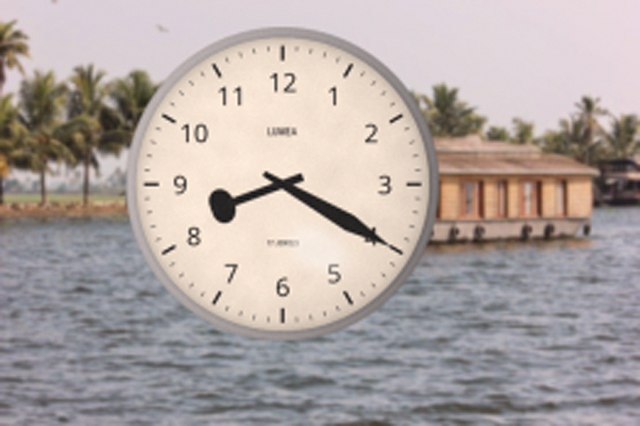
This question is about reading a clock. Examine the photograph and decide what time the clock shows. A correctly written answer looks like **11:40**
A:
**8:20**
